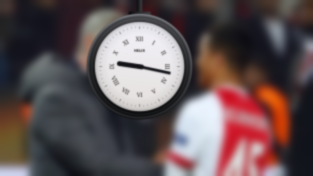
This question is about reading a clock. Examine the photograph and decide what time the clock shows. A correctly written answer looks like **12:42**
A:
**9:17**
